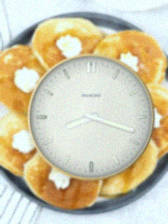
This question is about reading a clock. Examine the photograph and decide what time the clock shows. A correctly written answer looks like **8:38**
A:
**8:18**
